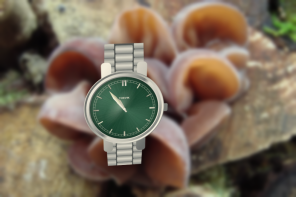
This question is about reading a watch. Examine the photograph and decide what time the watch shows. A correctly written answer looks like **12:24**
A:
**10:54**
